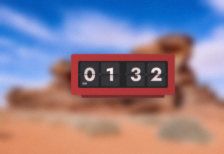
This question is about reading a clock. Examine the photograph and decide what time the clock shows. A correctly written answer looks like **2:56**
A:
**1:32**
